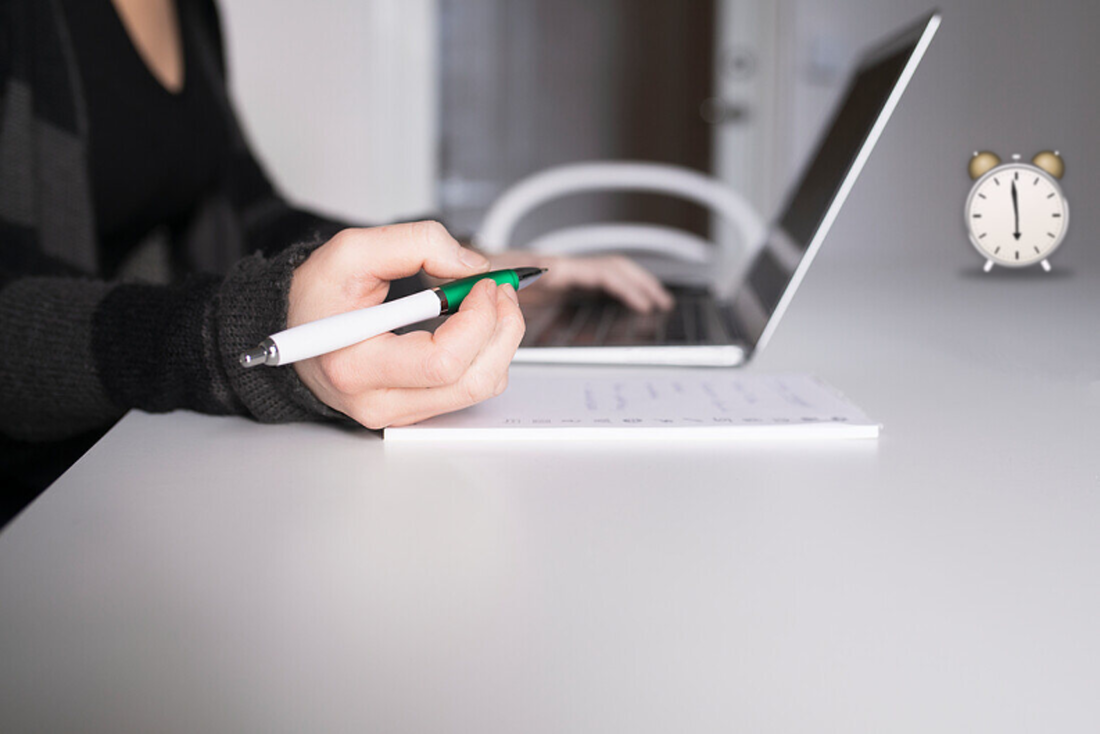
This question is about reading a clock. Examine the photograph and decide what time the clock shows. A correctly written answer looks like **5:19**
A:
**5:59**
